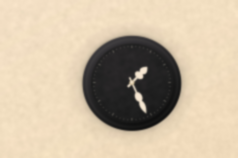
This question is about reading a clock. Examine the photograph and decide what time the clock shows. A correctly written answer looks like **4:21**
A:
**1:26**
